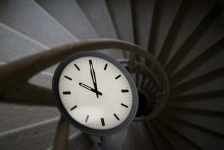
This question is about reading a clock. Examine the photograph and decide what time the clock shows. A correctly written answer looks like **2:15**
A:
**10:00**
